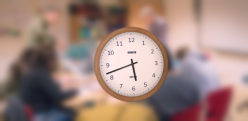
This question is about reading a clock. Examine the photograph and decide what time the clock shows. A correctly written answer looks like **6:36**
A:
**5:42**
